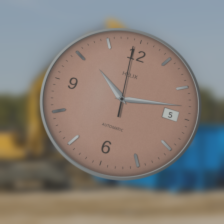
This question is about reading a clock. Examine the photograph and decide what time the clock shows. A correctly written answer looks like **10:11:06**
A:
**10:12:59**
